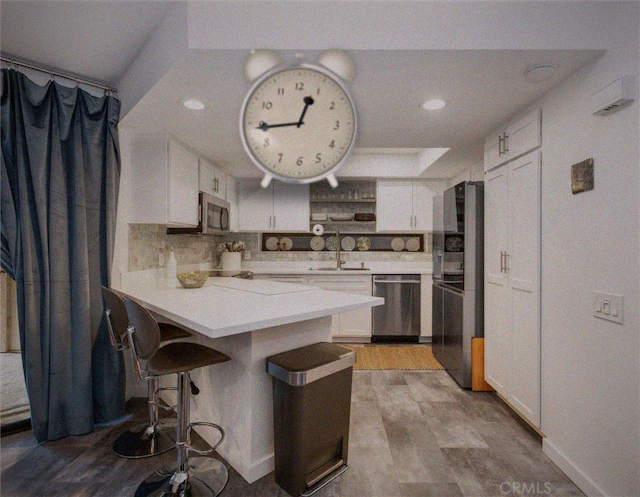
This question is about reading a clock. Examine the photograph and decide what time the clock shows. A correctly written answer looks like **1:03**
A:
**12:44**
